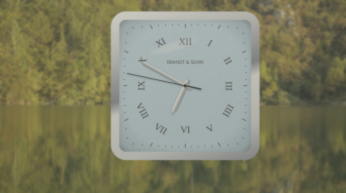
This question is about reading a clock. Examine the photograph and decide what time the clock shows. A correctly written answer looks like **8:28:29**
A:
**6:49:47**
